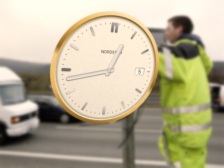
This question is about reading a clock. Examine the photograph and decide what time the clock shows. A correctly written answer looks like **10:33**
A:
**12:43**
